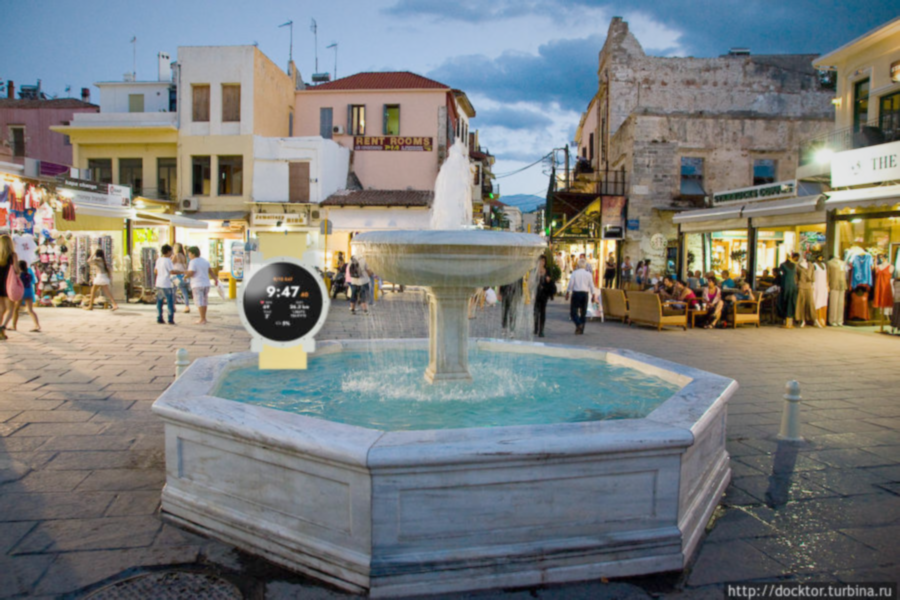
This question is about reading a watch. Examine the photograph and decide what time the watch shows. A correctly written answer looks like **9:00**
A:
**9:47**
